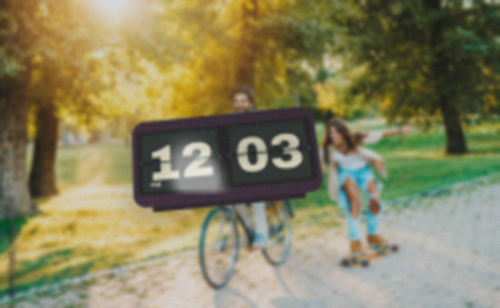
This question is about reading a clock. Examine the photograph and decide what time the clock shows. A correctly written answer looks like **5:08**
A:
**12:03**
